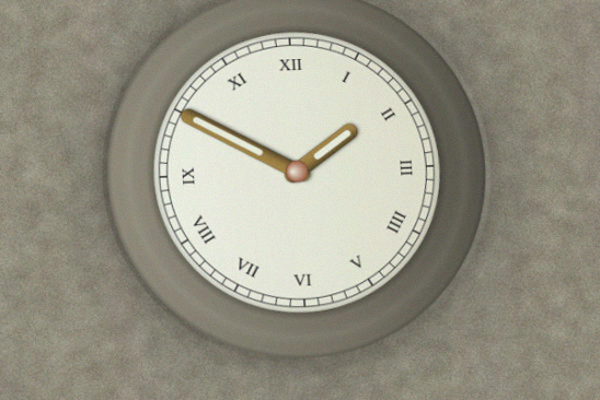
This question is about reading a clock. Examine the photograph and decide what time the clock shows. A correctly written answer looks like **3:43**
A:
**1:50**
